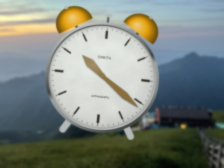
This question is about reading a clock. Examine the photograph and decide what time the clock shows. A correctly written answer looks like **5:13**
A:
**10:21**
